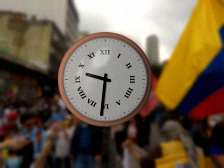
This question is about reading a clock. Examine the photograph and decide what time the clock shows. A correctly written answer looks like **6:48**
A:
**9:31**
